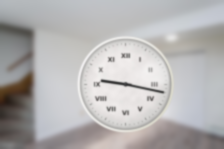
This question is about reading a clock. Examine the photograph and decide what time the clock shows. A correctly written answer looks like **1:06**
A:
**9:17**
